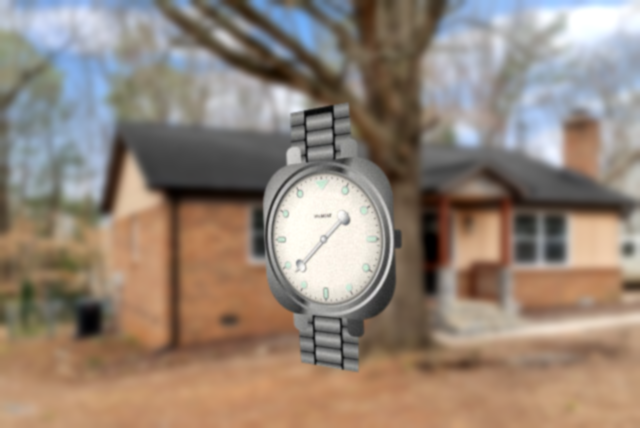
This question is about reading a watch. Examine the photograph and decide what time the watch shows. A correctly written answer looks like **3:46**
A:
**1:38**
